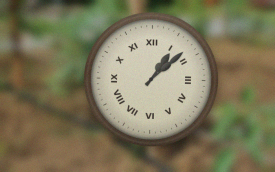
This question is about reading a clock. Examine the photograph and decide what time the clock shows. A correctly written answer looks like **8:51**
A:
**1:08**
